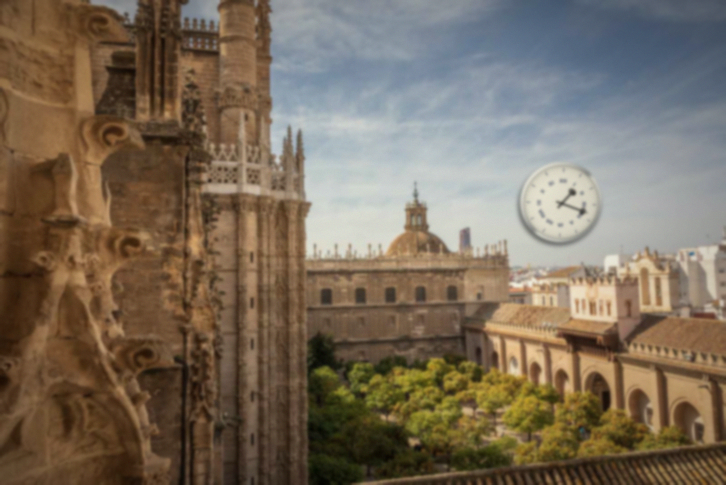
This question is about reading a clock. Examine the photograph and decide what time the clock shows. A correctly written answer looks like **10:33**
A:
**1:18**
